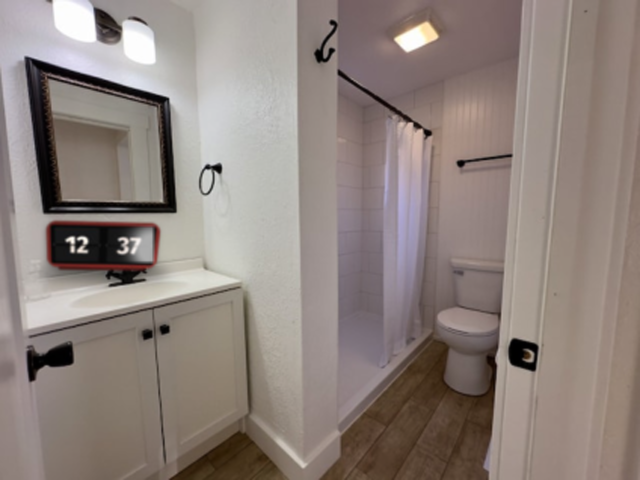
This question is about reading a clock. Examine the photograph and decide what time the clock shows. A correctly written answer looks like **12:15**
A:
**12:37**
